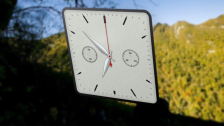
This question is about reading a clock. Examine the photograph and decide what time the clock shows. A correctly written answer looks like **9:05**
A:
**6:52**
